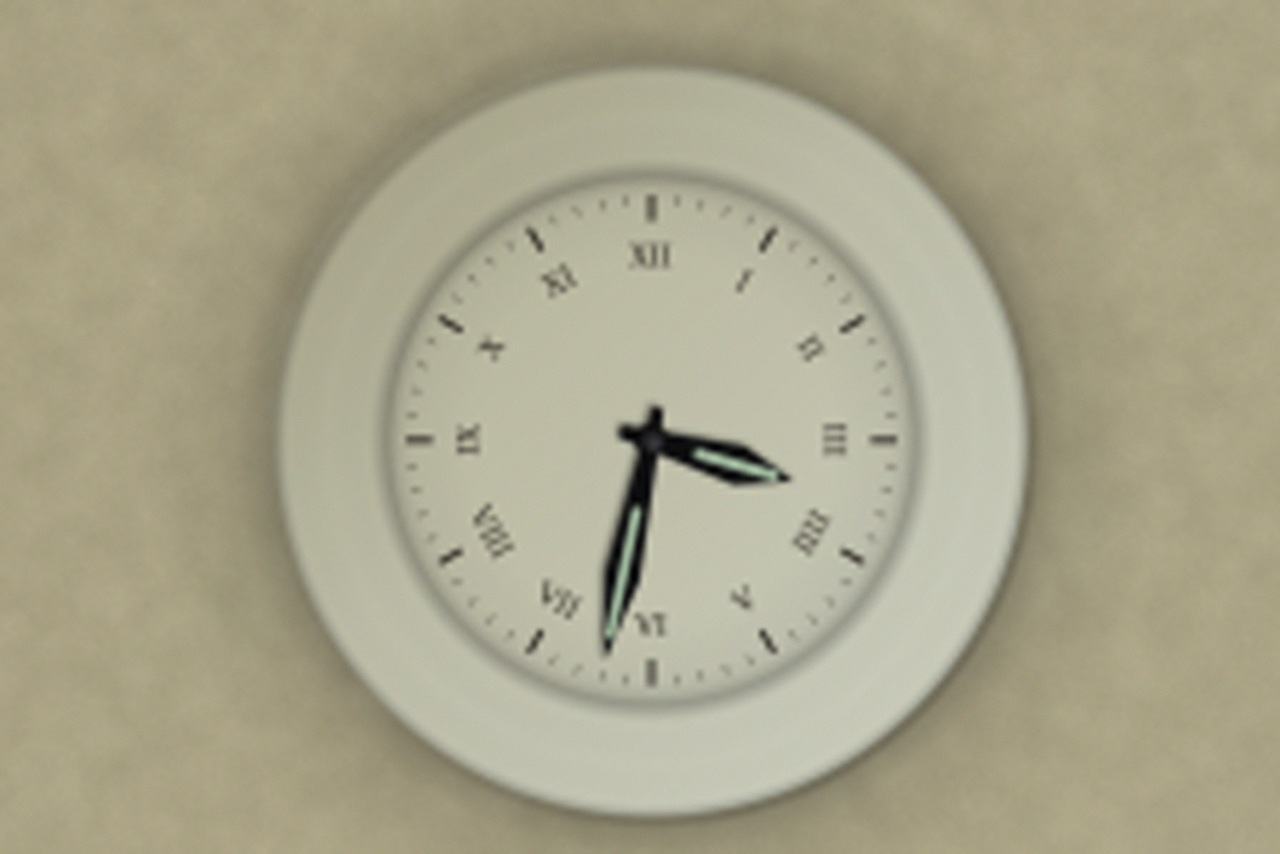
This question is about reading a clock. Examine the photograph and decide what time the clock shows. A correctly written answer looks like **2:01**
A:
**3:32**
